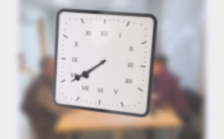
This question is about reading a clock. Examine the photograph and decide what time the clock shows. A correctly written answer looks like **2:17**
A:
**7:39**
